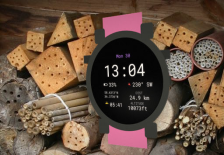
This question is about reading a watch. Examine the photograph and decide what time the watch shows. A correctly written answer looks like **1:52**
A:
**13:04**
